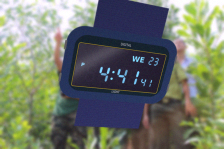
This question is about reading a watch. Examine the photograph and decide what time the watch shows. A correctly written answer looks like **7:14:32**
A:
**4:41:41**
